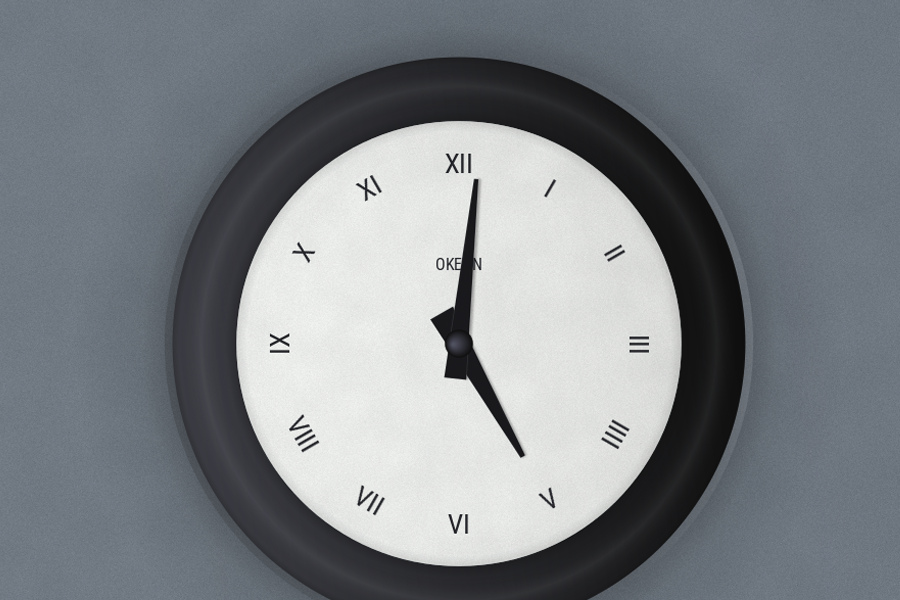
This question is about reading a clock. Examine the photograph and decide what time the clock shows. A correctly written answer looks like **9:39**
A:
**5:01**
